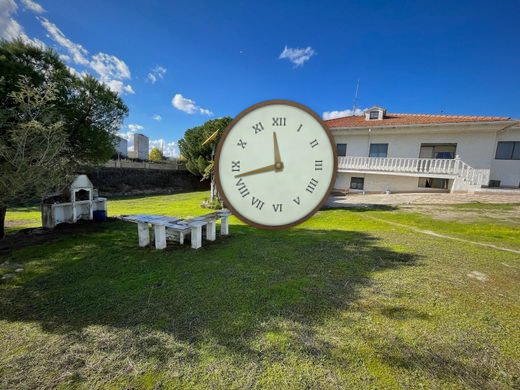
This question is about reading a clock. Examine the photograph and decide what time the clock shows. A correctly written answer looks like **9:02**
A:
**11:43**
